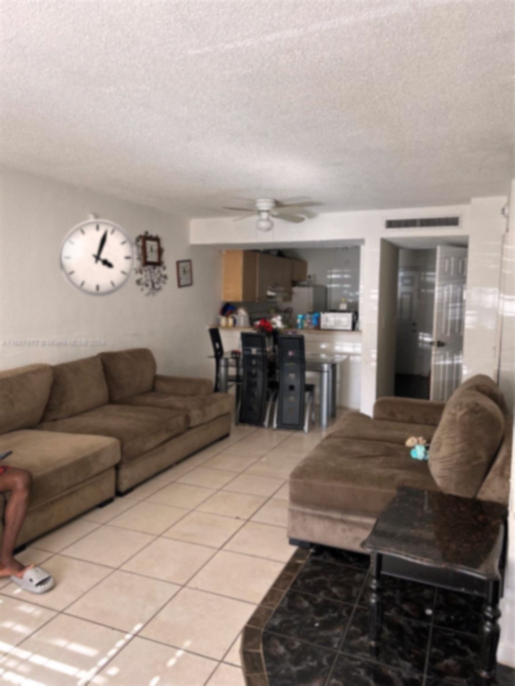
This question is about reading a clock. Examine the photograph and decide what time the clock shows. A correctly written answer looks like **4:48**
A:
**4:03**
